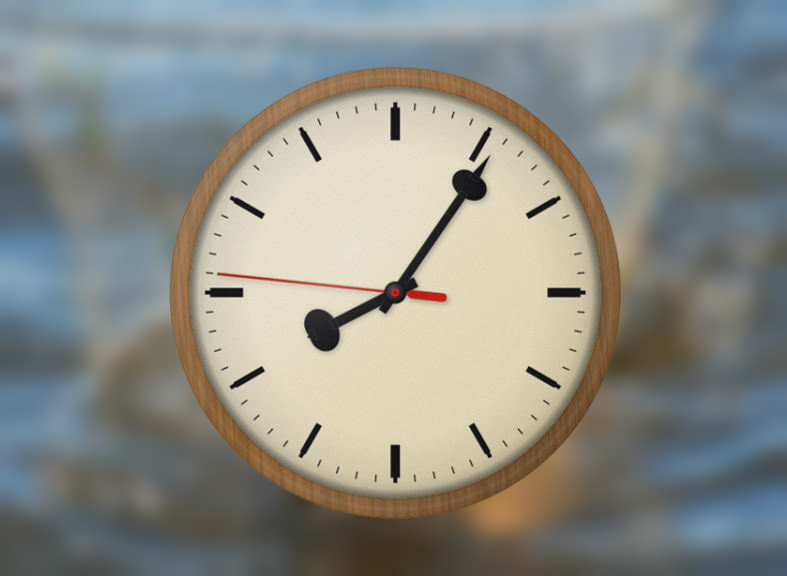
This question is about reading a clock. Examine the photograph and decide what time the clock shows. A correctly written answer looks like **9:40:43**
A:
**8:05:46**
